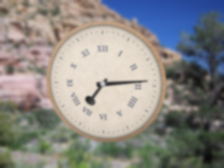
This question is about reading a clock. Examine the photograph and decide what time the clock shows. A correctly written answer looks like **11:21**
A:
**7:14**
